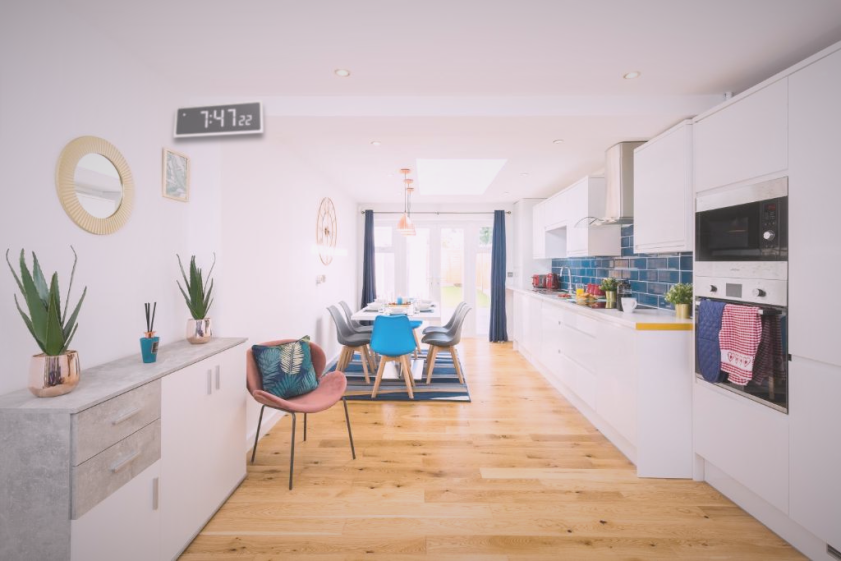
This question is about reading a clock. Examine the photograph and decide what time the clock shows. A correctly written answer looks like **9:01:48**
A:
**7:47:22**
